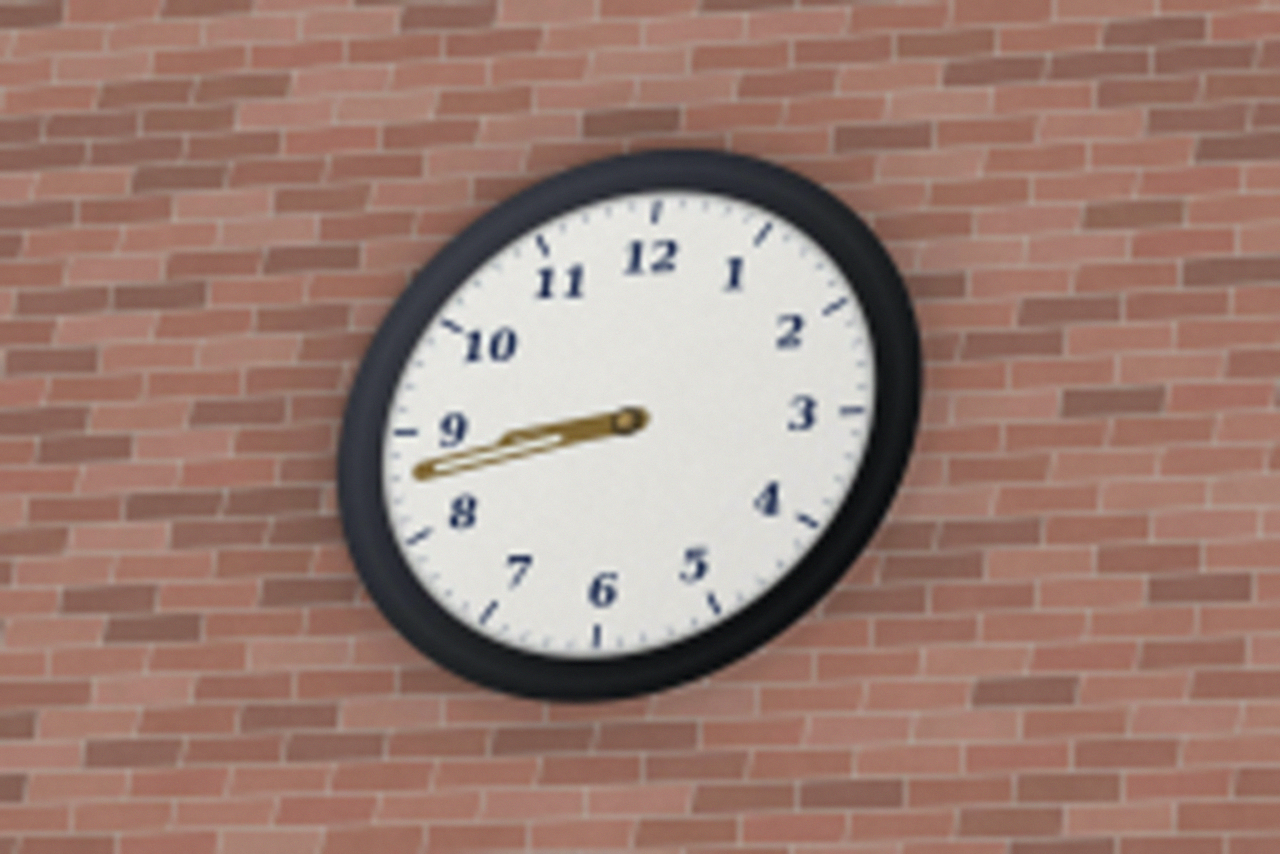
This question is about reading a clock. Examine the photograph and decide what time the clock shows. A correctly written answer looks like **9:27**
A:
**8:43**
